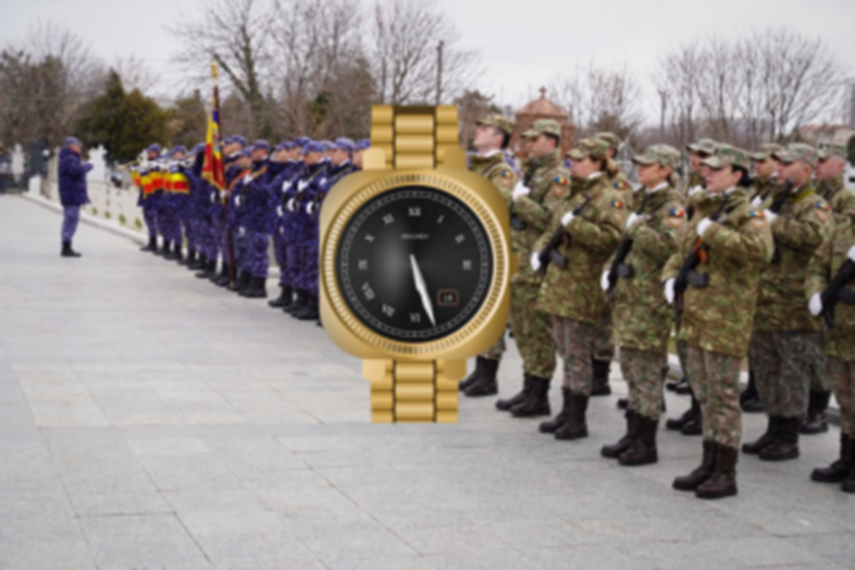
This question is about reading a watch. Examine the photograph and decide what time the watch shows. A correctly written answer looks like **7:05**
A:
**5:27**
